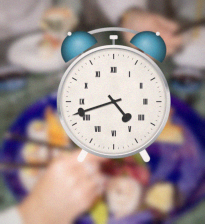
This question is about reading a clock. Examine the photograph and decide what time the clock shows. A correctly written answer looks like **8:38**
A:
**4:42**
